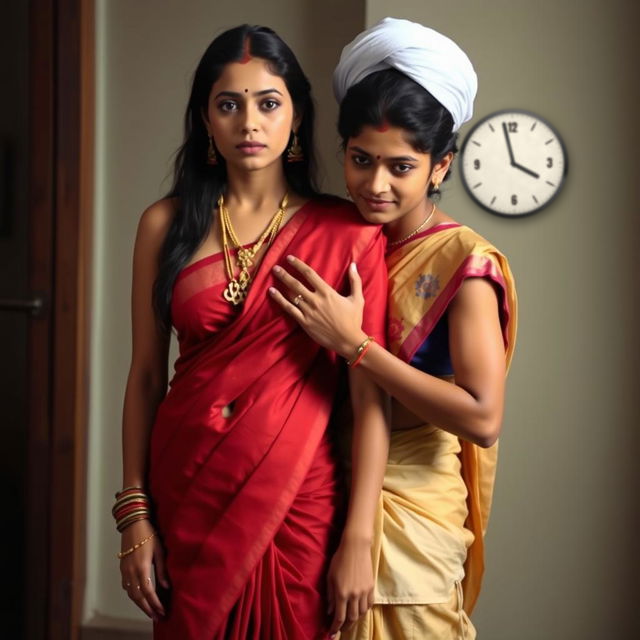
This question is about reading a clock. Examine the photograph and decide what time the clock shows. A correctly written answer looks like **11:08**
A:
**3:58**
